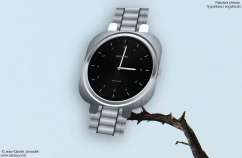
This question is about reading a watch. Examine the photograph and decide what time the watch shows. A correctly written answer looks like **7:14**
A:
**3:01**
